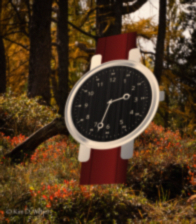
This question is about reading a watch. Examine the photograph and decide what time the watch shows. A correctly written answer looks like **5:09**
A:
**2:33**
